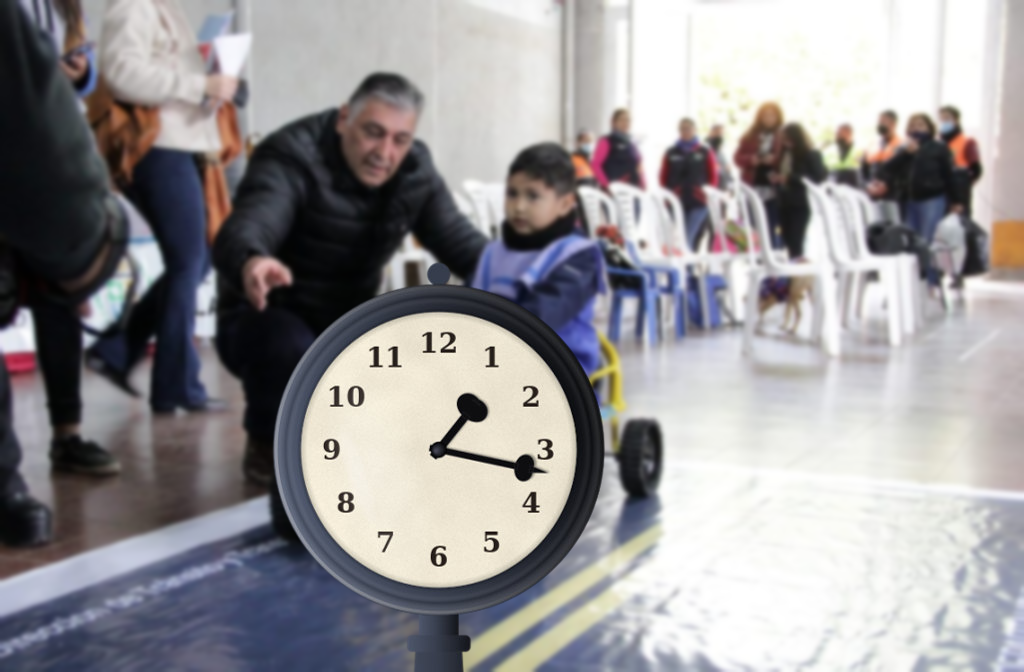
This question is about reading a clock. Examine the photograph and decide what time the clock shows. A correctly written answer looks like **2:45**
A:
**1:17**
